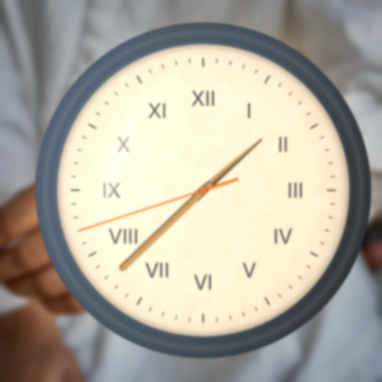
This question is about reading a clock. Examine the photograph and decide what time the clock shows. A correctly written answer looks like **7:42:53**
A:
**1:37:42**
